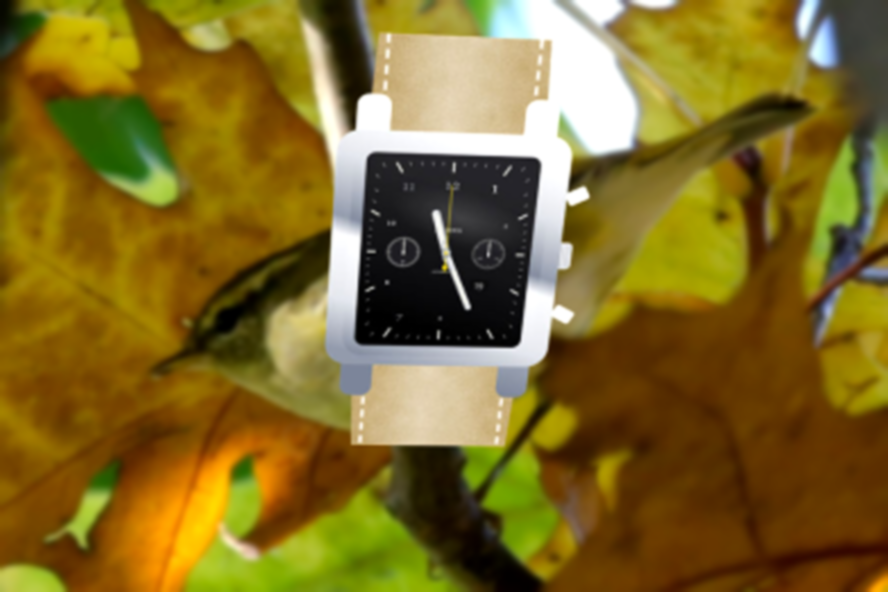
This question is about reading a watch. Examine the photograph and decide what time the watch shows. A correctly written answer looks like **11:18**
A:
**11:26**
